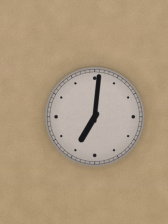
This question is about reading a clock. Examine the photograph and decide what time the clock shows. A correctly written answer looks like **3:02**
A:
**7:01**
